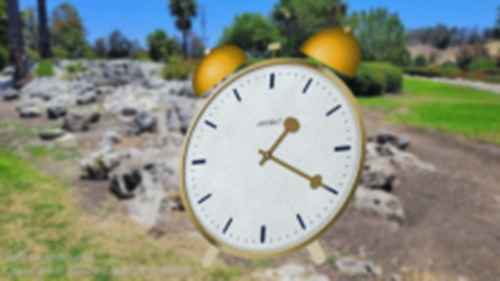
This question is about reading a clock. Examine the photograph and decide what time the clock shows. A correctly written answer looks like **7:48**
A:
**1:20**
